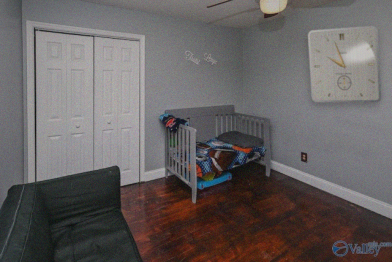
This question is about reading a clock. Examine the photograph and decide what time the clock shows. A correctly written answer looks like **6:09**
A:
**9:57**
